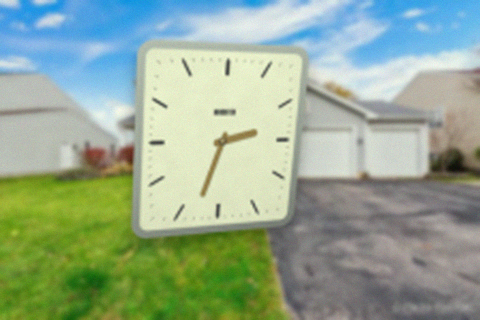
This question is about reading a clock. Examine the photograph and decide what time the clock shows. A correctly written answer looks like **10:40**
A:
**2:33**
